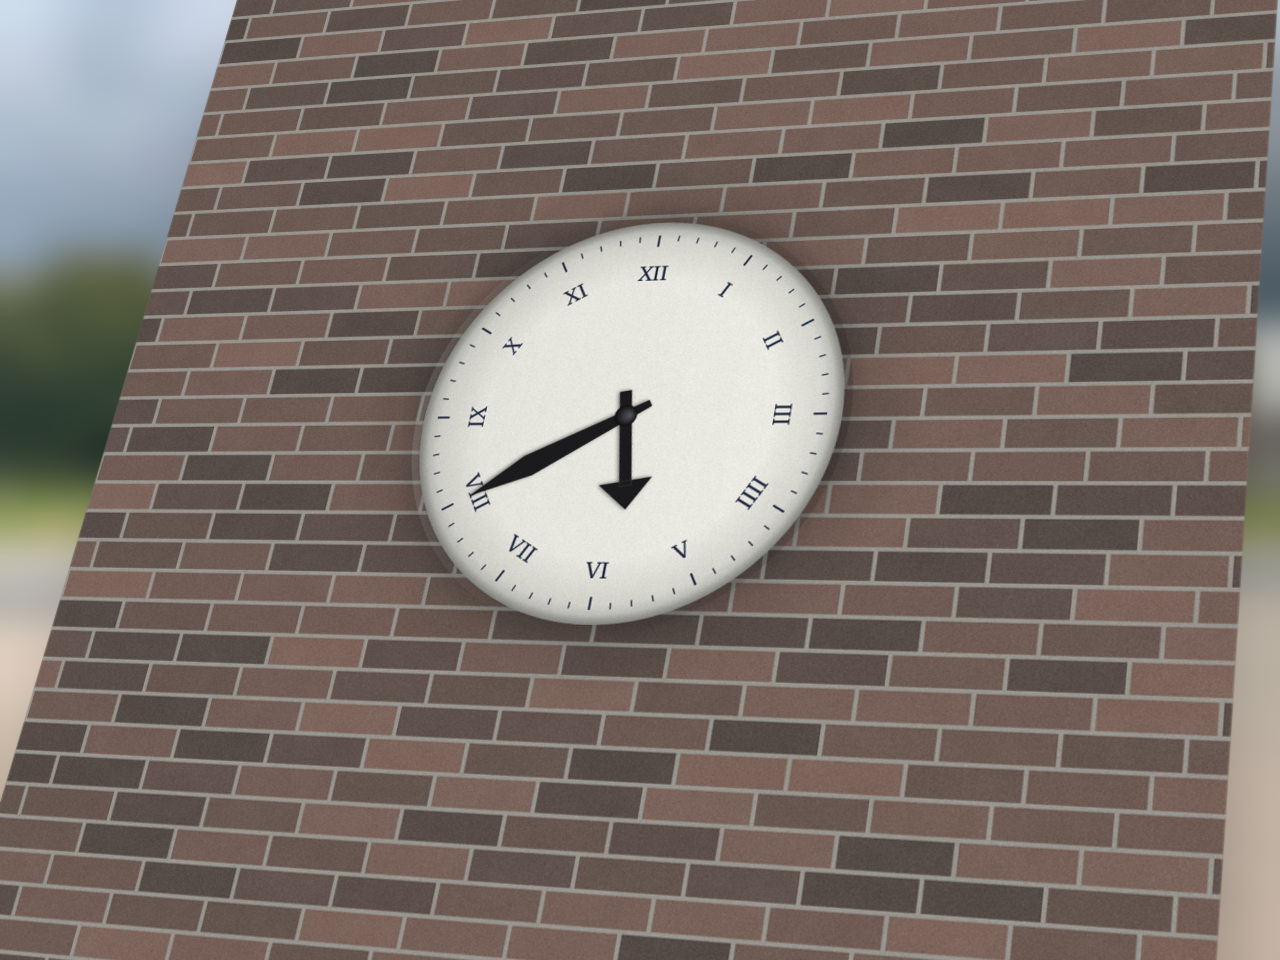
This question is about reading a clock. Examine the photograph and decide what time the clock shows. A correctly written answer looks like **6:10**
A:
**5:40**
